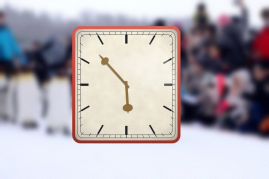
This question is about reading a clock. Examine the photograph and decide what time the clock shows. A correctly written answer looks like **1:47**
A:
**5:53**
